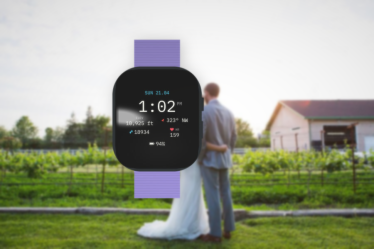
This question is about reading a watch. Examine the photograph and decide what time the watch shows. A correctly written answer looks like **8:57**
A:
**1:02**
